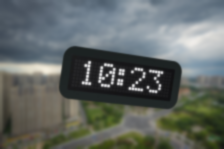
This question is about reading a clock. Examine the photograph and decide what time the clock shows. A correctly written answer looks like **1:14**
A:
**10:23**
